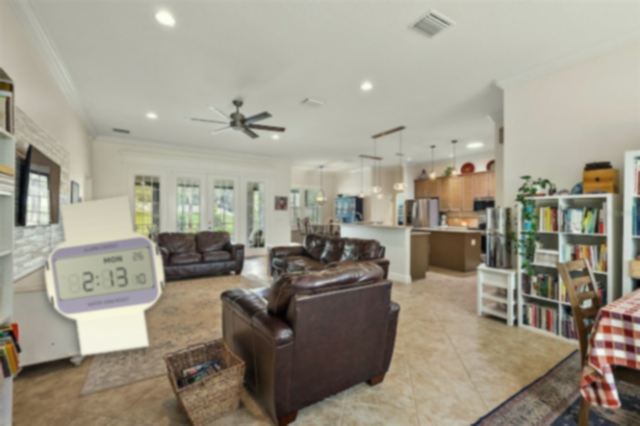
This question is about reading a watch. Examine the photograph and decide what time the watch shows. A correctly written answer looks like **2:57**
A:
**2:13**
